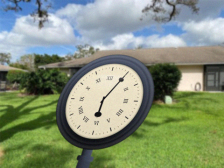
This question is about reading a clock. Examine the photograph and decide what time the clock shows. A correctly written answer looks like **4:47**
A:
**6:05**
